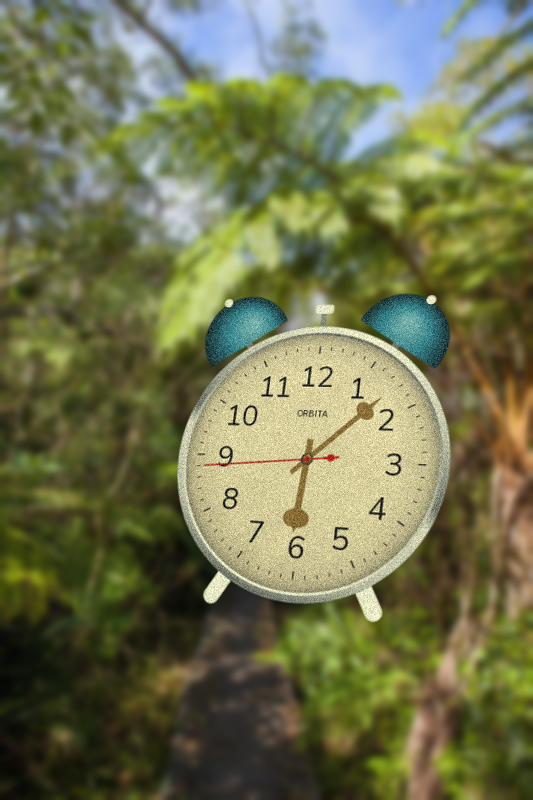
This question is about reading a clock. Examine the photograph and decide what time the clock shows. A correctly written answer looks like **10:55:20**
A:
**6:07:44**
